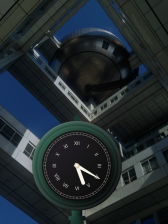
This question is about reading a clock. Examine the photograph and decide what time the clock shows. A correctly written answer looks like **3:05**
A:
**5:20**
